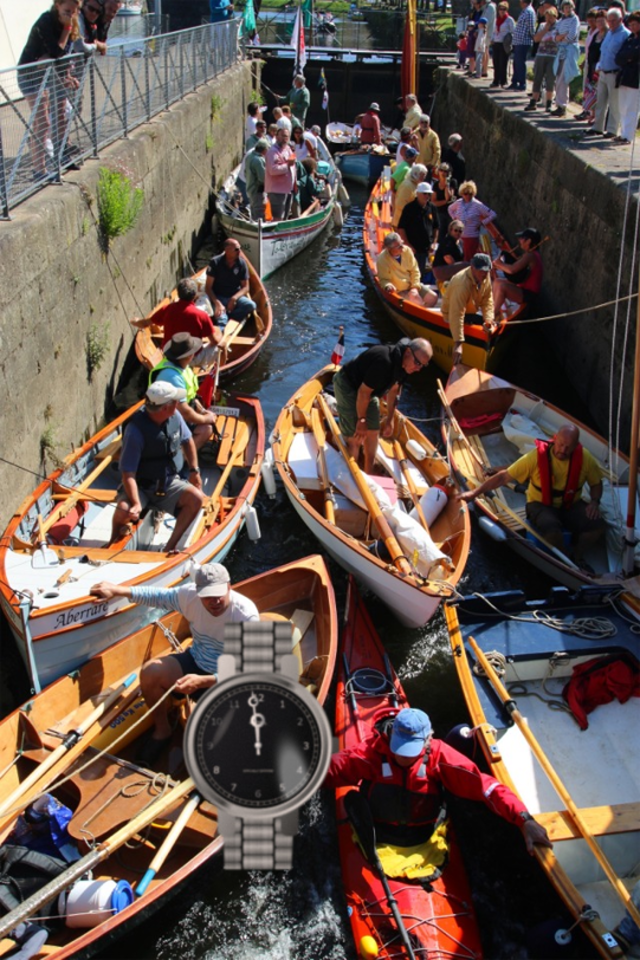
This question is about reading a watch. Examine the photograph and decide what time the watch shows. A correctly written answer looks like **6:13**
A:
**11:59**
